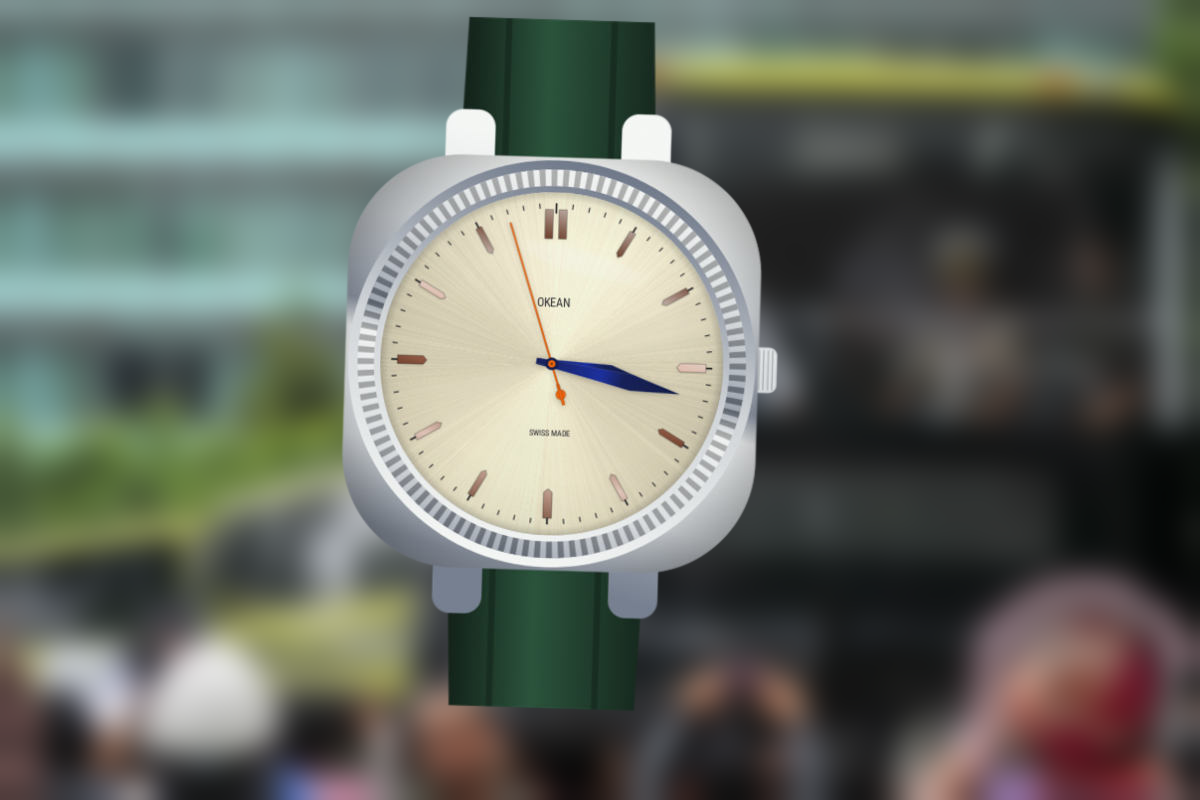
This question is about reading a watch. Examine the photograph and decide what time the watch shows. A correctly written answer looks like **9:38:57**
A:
**3:16:57**
